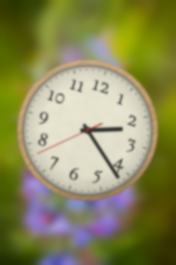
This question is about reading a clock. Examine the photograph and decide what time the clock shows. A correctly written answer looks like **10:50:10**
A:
**2:21:38**
